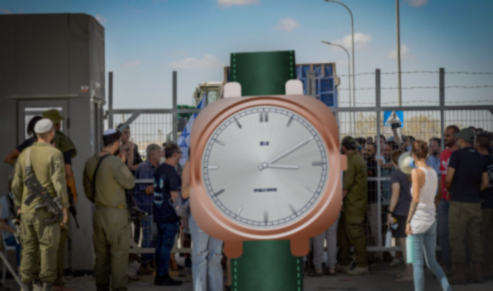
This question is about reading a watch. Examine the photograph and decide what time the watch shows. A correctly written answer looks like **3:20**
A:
**3:10**
